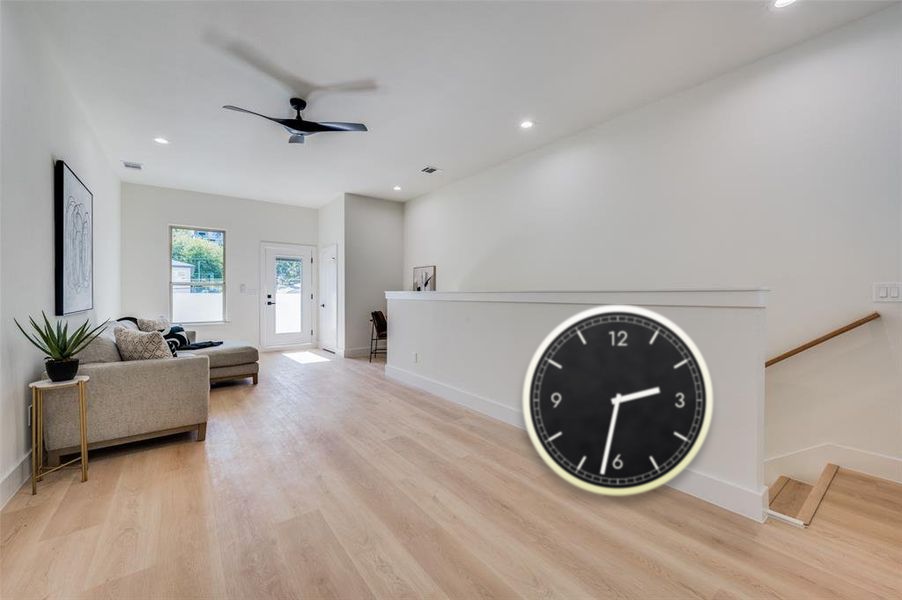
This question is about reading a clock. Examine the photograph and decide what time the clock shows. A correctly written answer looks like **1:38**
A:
**2:32**
